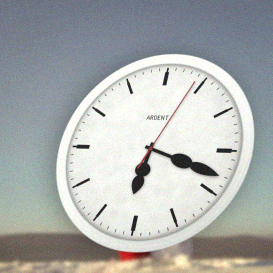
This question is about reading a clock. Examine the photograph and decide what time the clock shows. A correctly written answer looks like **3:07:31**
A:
**6:18:04**
